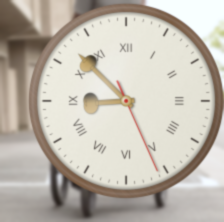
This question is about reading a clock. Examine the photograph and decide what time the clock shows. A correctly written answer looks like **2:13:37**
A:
**8:52:26**
